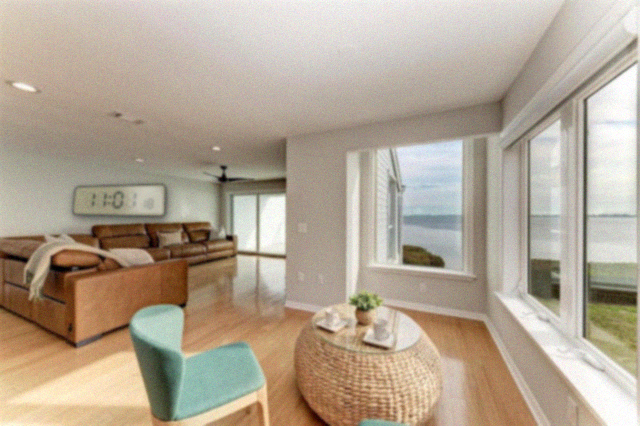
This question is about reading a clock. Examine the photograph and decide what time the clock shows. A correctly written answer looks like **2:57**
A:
**11:01**
